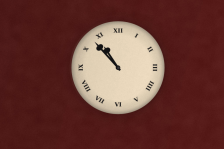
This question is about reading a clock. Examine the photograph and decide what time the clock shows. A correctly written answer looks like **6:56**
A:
**10:53**
